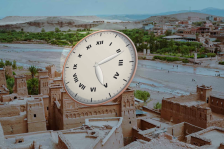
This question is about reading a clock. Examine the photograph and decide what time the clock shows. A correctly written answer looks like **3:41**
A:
**5:11**
